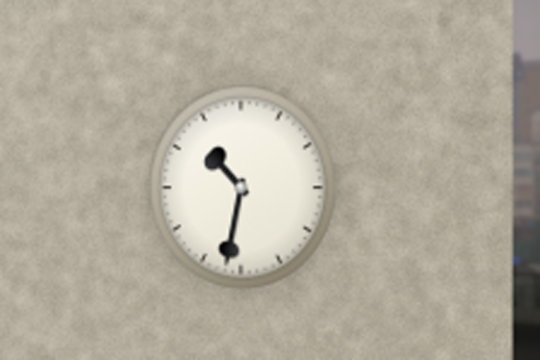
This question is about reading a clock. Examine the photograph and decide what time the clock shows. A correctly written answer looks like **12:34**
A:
**10:32**
